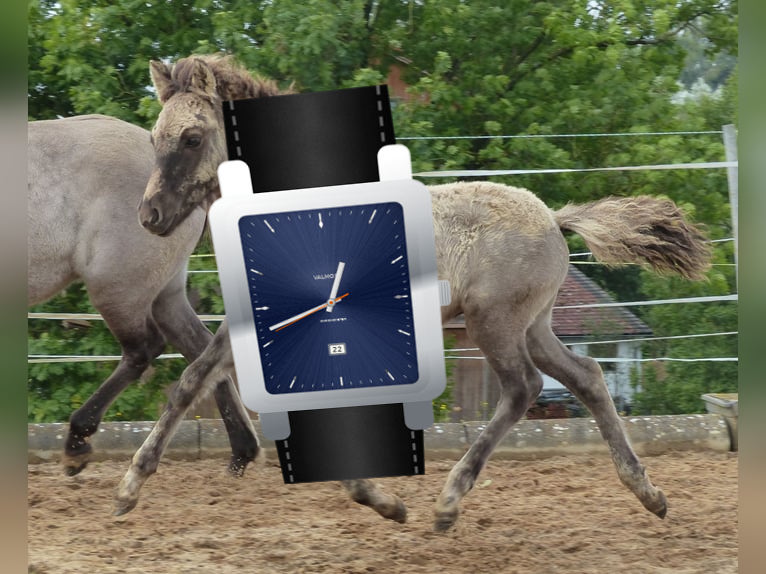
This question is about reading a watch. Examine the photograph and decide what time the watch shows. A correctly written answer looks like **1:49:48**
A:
**12:41:41**
